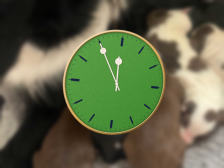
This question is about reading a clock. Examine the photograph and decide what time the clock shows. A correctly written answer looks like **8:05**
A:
**11:55**
